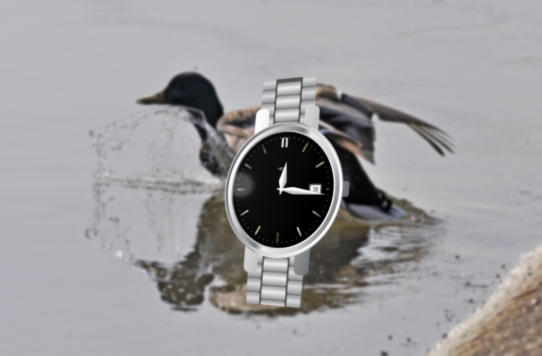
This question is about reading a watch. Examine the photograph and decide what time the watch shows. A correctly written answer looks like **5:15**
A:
**12:16**
